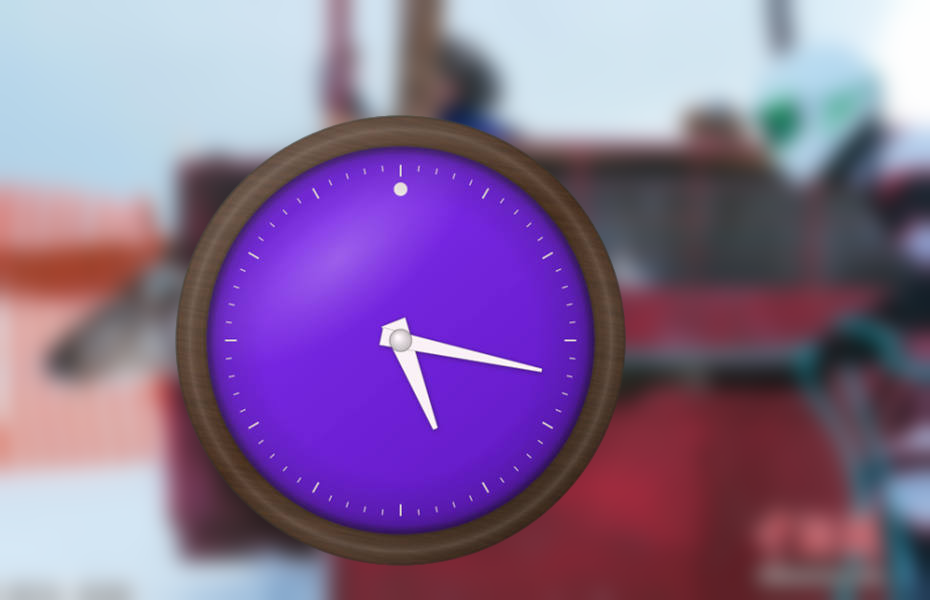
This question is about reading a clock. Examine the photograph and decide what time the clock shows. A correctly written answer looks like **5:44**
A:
**5:17**
